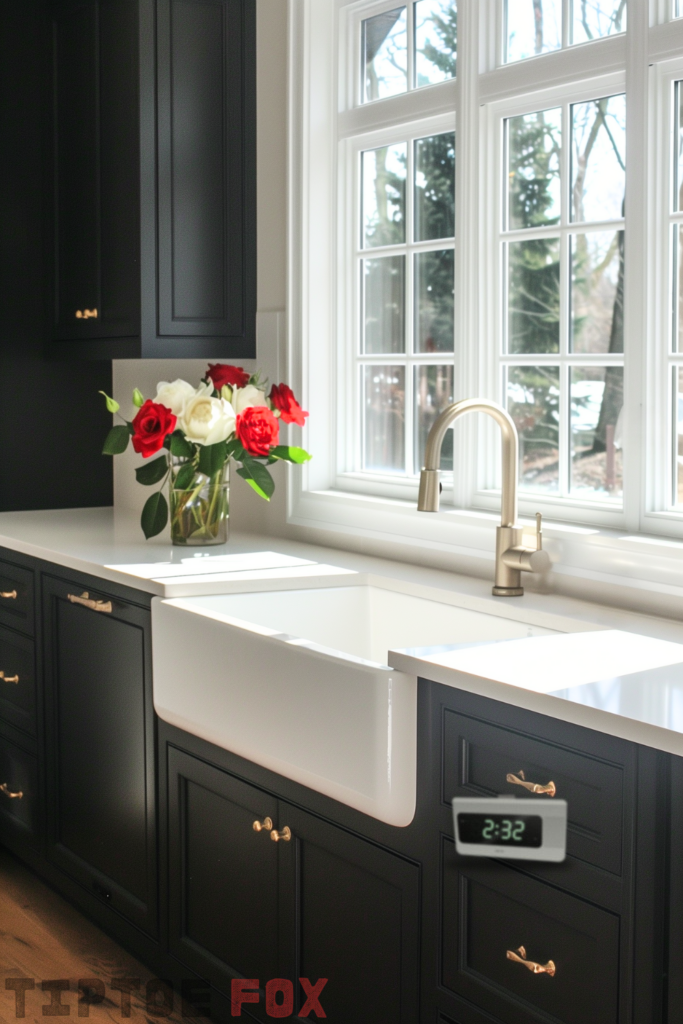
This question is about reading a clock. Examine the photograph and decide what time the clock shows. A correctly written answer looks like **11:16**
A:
**2:32**
